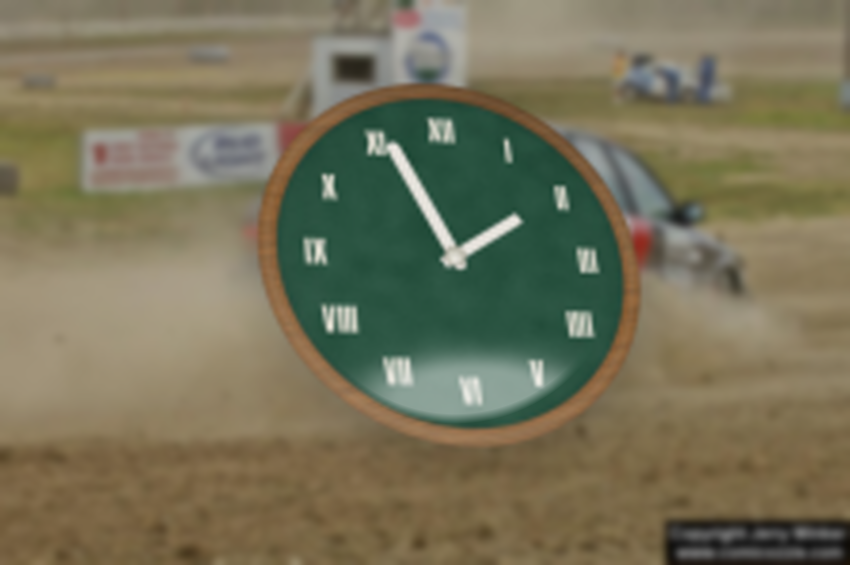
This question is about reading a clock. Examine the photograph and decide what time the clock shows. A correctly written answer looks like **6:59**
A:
**1:56**
